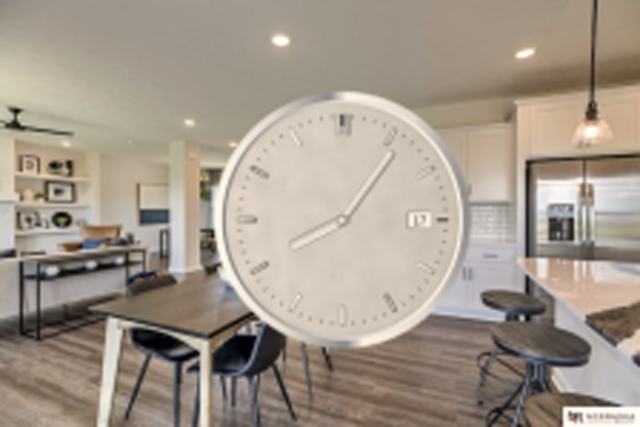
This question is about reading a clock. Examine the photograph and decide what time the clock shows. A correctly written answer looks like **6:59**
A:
**8:06**
